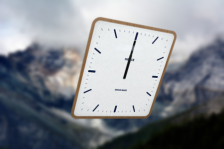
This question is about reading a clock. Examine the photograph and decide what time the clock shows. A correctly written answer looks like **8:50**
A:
**12:00**
